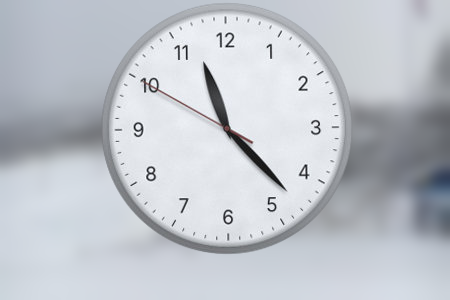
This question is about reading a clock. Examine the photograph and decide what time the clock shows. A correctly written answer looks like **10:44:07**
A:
**11:22:50**
